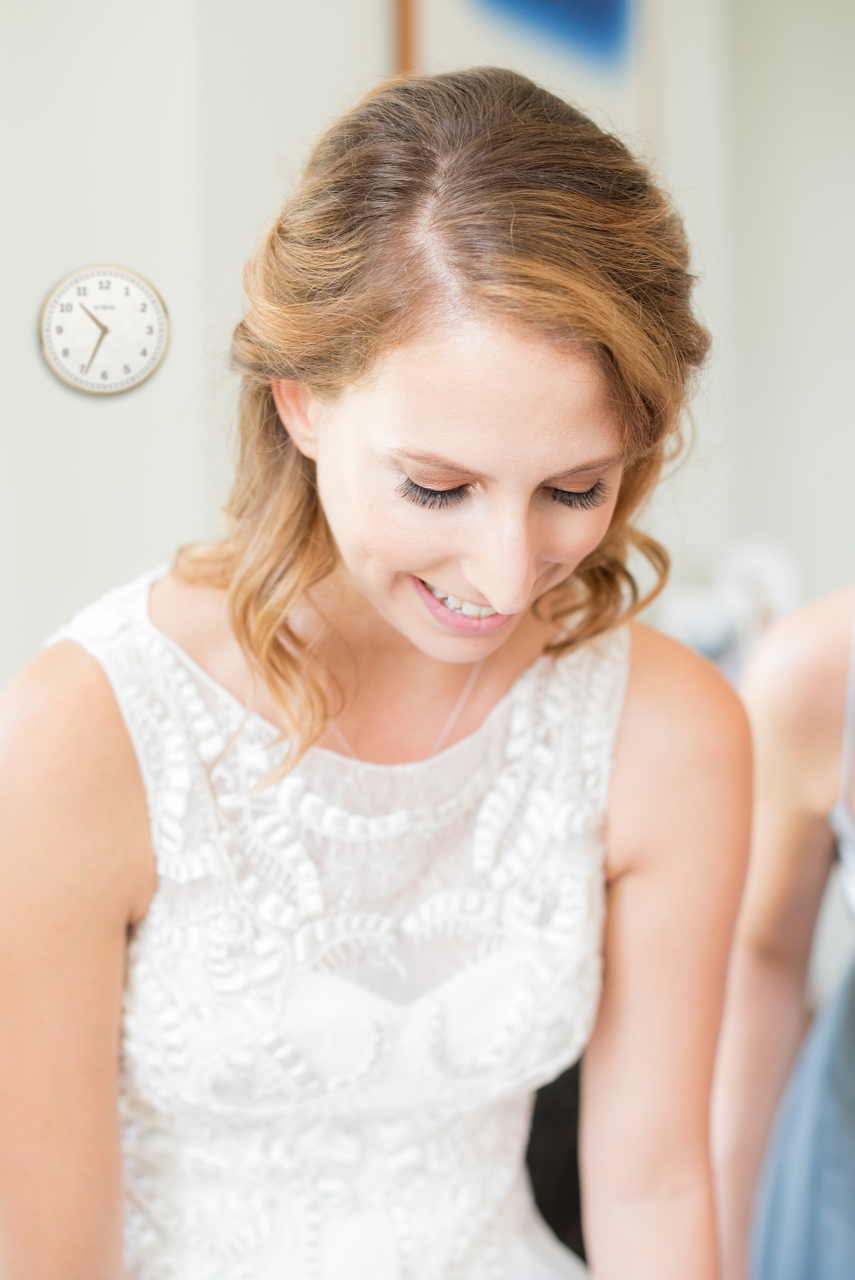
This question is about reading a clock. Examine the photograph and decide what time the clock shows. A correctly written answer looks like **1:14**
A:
**10:34**
